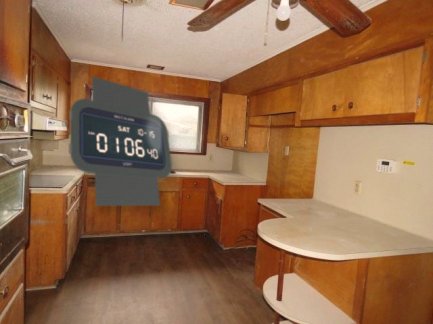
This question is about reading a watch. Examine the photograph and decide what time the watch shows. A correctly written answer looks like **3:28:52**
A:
**1:06:40**
